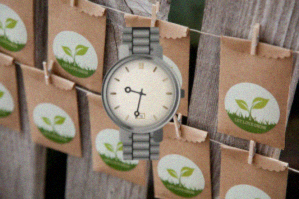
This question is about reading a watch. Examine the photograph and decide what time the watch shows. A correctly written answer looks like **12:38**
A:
**9:32**
